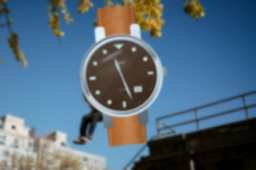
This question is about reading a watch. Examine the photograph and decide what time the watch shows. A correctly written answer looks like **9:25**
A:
**11:27**
